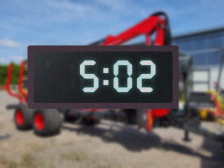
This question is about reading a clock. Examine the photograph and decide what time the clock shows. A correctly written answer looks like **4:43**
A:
**5:02**
